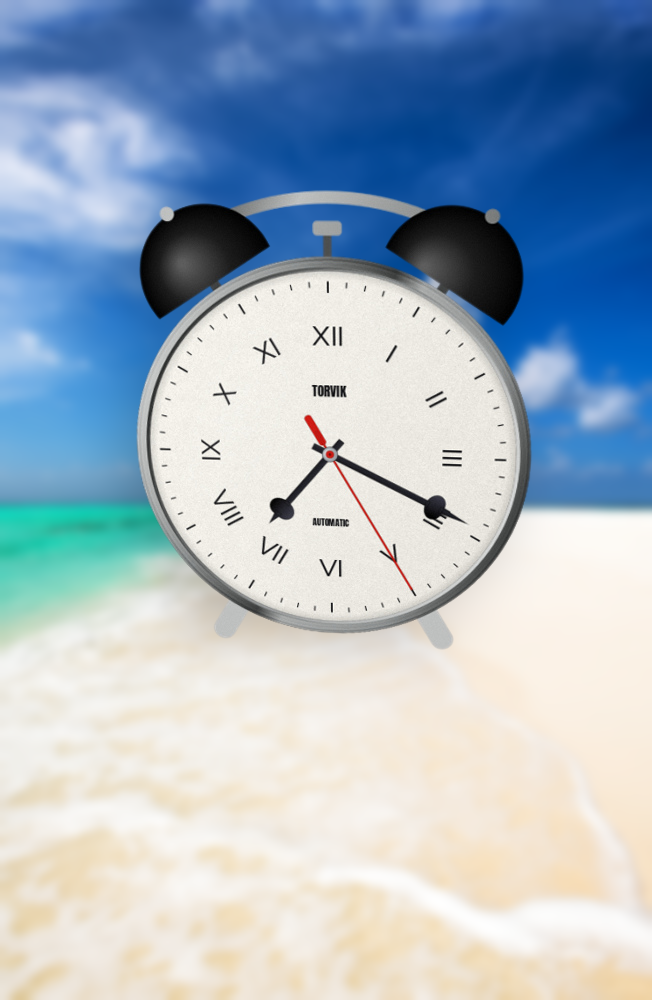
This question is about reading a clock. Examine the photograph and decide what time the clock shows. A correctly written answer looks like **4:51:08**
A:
**7:19:25**
